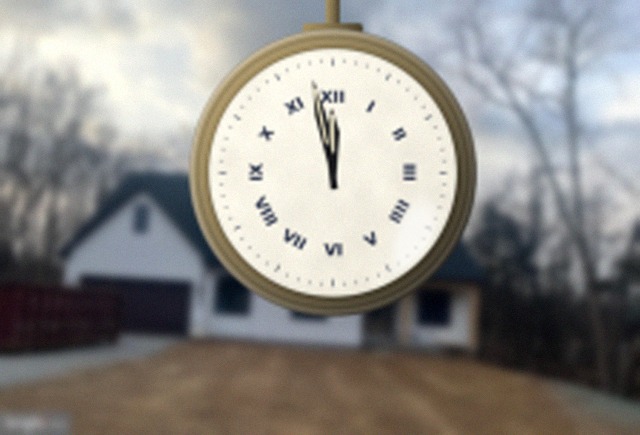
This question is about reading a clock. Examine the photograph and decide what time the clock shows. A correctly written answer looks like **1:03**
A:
**11:58**
